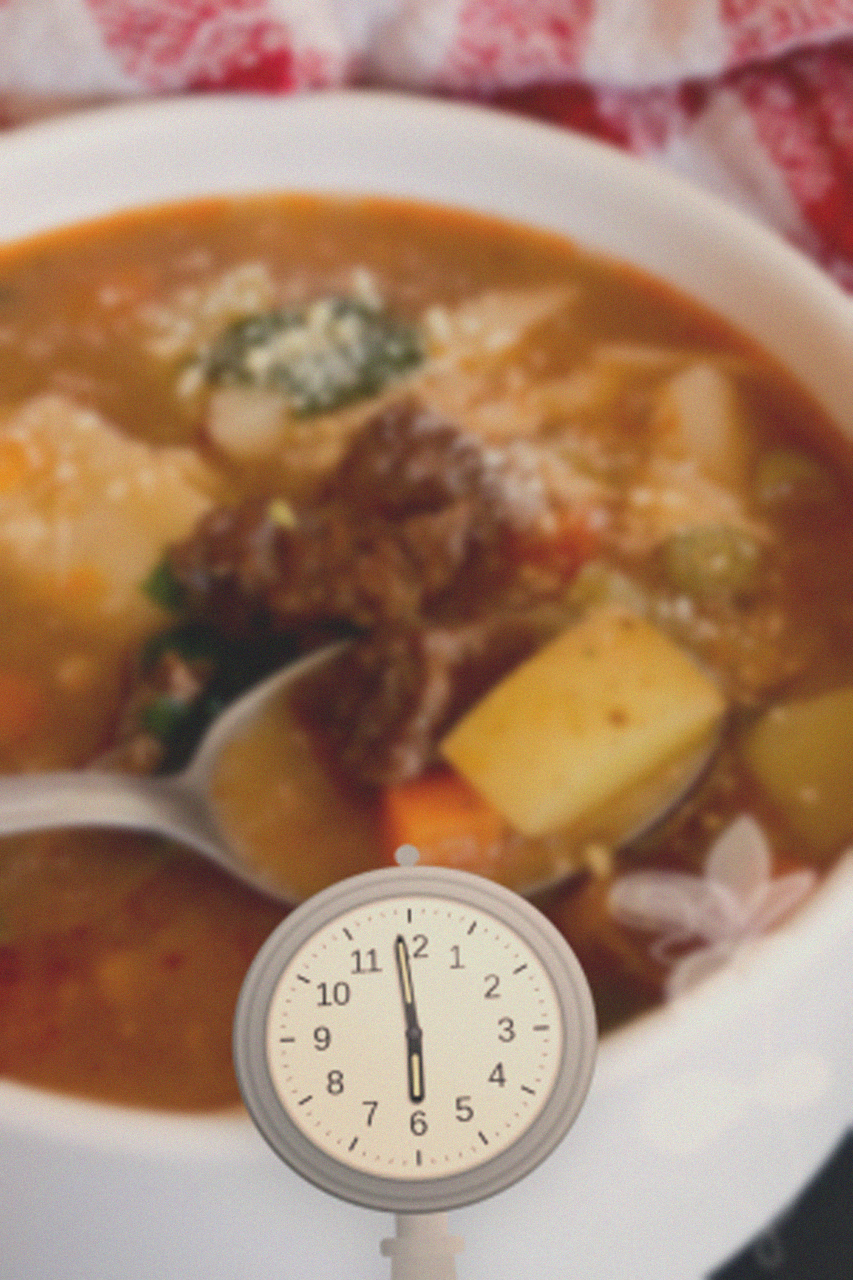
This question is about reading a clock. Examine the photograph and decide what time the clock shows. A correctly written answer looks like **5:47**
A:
**5:59**
